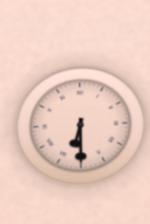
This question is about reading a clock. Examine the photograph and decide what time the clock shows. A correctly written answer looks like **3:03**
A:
**6:30**
